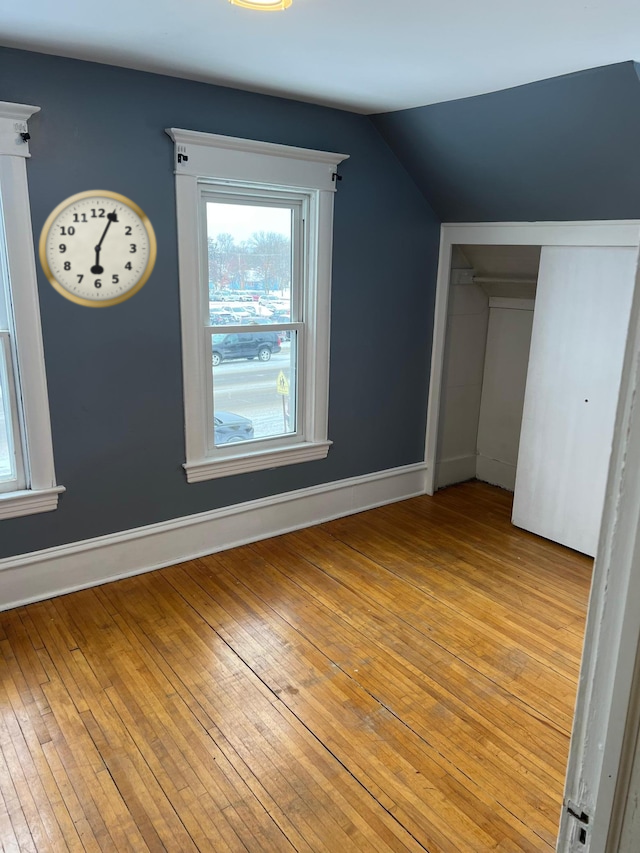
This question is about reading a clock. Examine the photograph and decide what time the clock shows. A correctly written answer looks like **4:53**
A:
**6:04**
